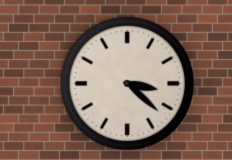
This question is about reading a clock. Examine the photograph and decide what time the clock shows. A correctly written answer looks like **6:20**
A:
**3:22**
